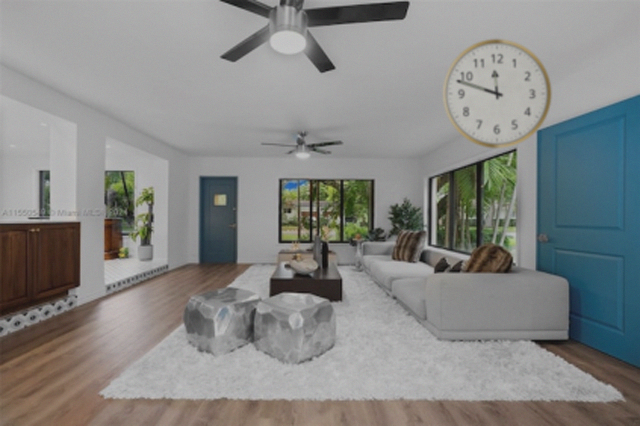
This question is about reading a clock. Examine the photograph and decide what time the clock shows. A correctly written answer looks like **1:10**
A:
**11:48**
